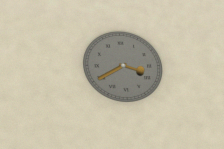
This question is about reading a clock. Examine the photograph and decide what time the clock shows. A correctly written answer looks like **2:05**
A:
**3:40**
